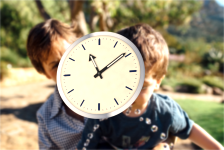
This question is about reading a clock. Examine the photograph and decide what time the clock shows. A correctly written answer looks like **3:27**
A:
**11:09**
